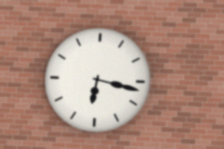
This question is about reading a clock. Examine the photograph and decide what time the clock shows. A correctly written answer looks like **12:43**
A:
**6:17**
